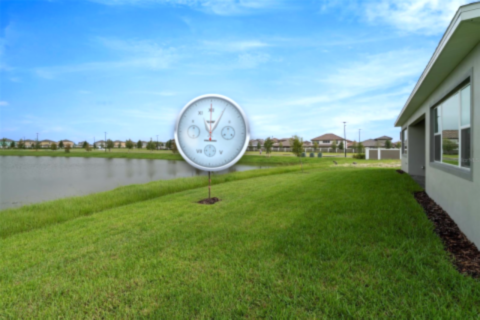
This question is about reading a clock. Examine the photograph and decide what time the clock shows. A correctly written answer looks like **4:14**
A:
**11:05**
